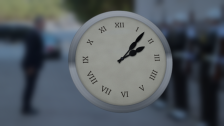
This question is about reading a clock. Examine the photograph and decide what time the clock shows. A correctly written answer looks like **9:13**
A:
**2:07**
